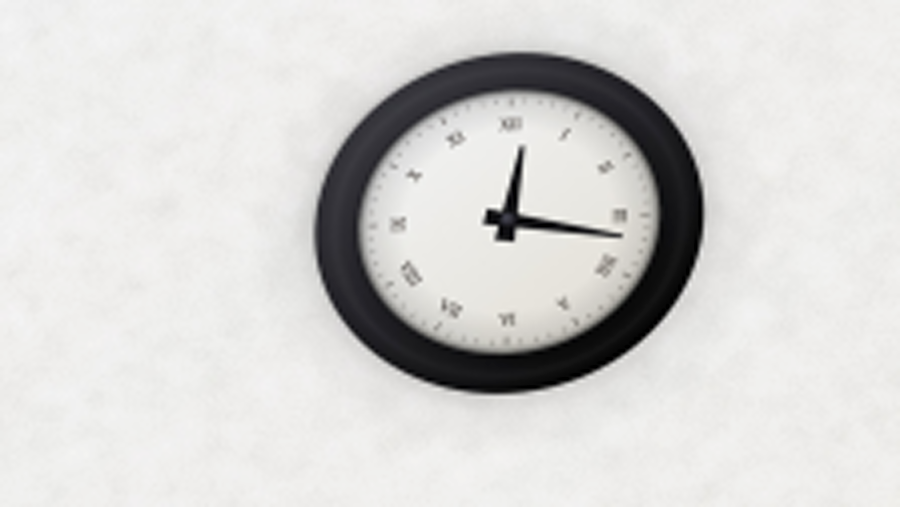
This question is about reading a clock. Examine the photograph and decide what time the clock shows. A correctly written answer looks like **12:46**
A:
**12:17**
